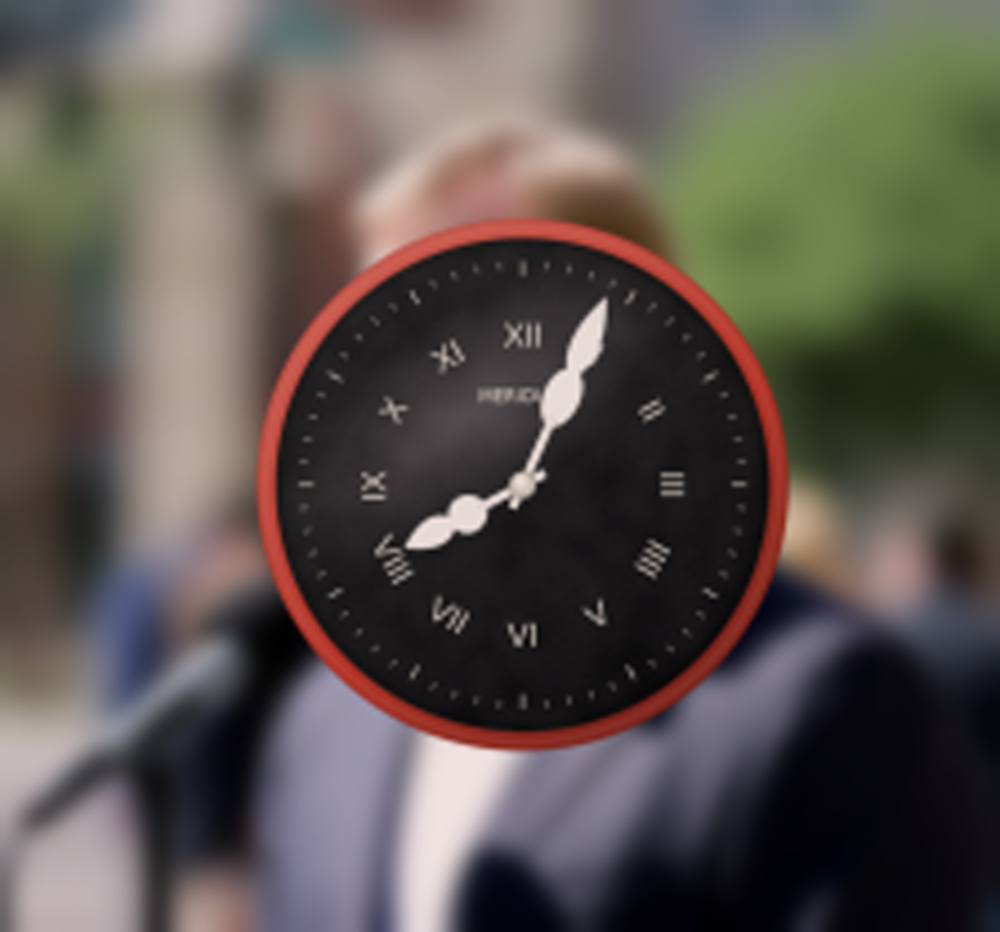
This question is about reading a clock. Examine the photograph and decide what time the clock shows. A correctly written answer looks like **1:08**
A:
**8:04**
